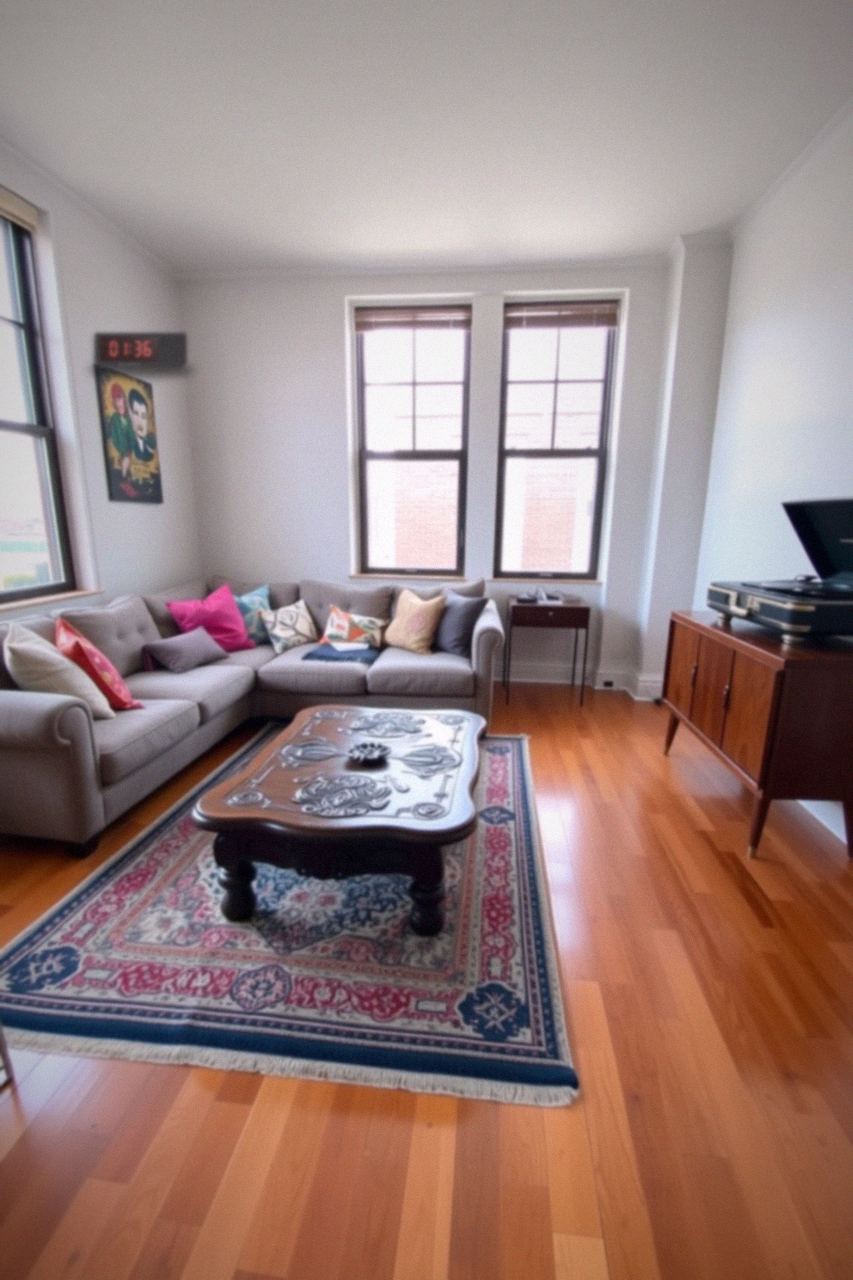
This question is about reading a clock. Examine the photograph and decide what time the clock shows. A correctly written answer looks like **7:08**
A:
**1:36**
